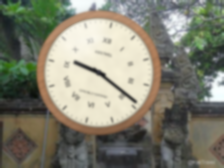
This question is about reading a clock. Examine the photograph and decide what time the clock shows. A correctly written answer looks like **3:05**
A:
**9:19**
